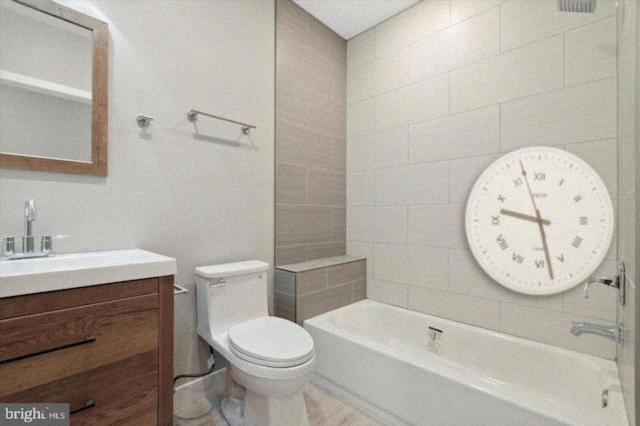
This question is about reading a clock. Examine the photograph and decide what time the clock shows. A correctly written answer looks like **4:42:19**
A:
**9:27:57**
